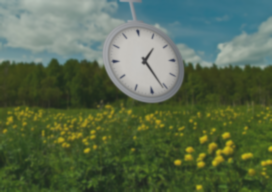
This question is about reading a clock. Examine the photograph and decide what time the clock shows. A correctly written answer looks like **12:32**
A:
**1:26**
